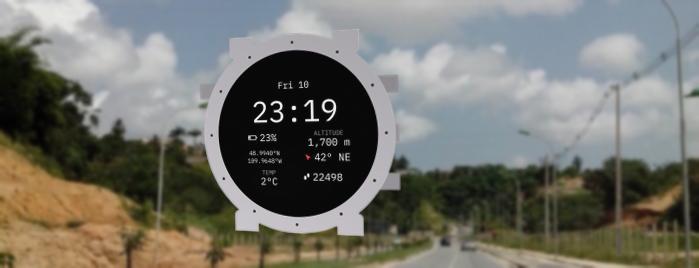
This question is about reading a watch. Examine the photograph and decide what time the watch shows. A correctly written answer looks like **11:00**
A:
**23:19**
